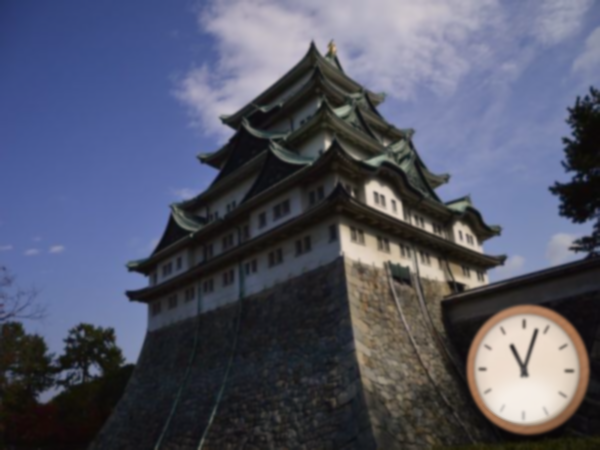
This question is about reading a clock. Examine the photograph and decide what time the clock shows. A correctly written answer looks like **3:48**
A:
**11:03**
